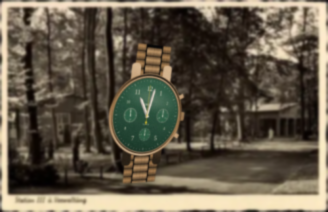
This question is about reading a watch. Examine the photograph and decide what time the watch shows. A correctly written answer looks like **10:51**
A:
**11:02**
